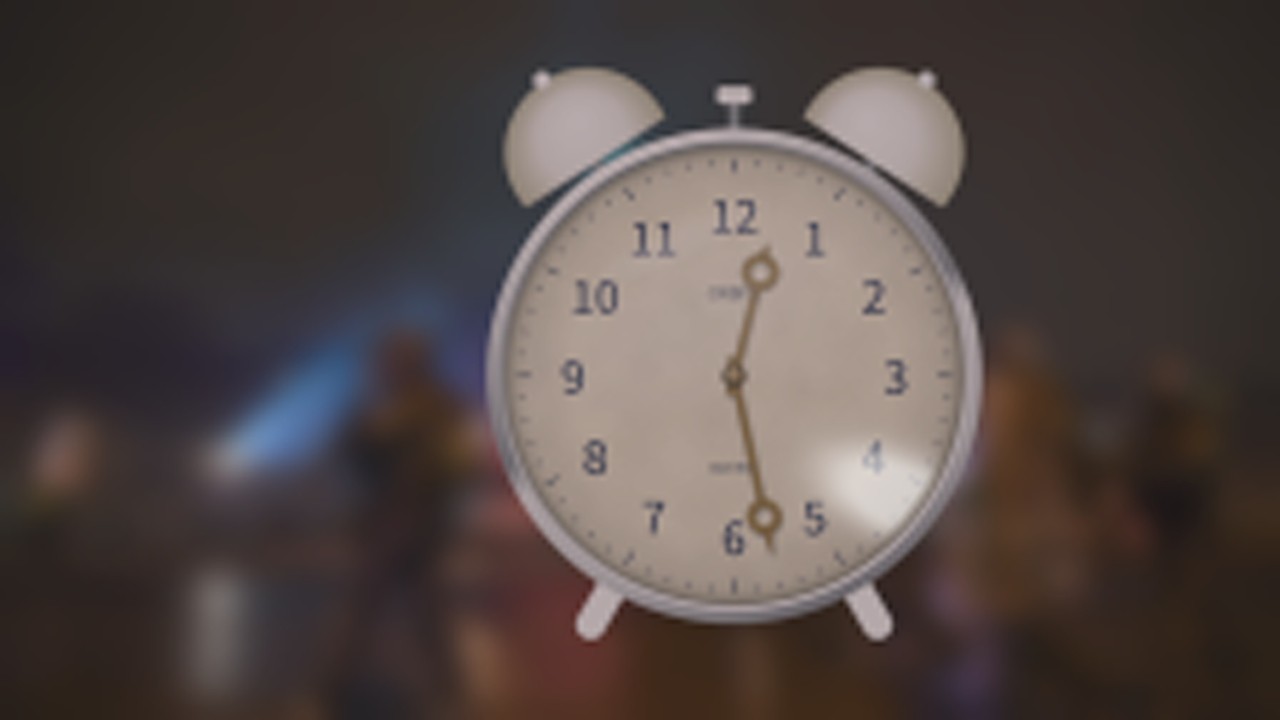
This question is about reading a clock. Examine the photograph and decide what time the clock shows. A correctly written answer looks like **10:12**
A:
**12:28**
